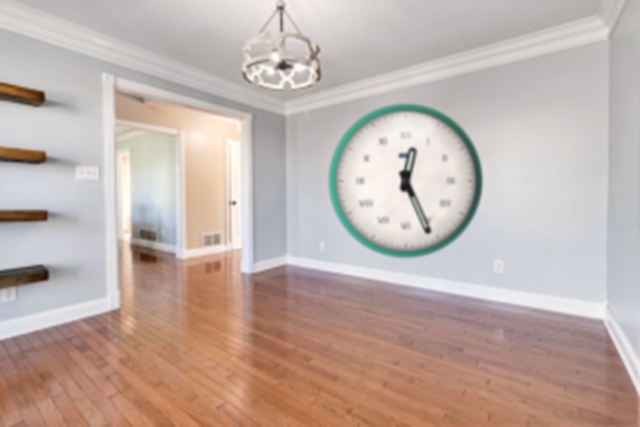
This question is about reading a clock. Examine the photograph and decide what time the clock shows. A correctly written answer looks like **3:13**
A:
**12:26**
